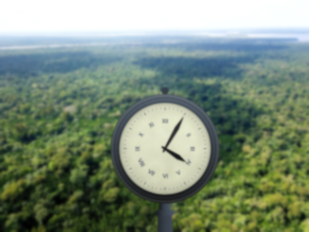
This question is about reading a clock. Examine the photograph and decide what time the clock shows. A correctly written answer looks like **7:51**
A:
**4:05**
